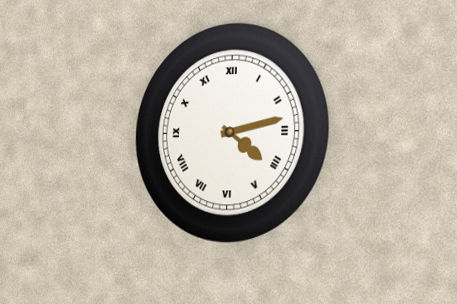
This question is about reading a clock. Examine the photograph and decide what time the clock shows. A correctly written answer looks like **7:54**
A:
**4:13**
